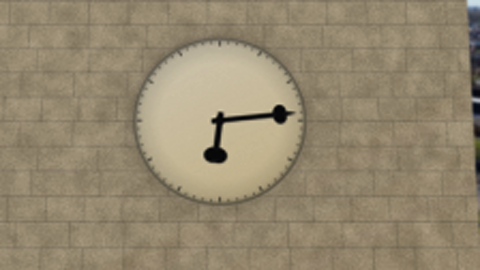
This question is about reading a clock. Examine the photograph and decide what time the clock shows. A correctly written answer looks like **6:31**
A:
**6:14**
